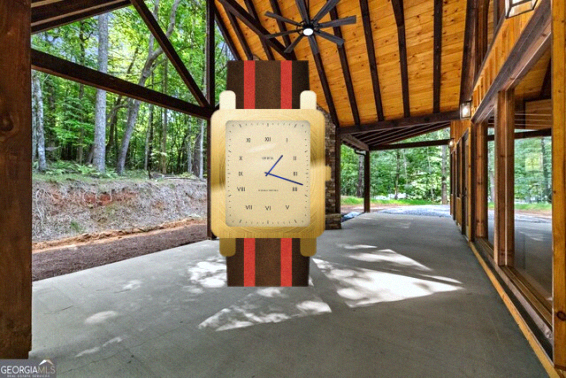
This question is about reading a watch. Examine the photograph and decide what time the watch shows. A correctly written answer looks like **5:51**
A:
**1:18**
